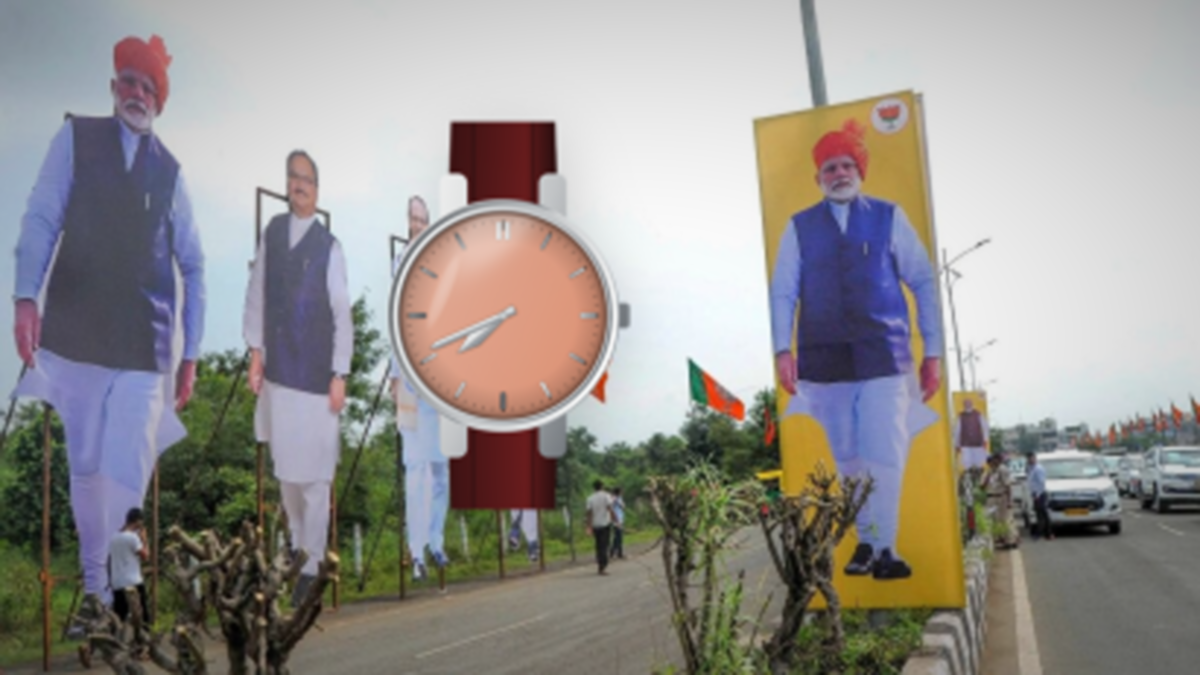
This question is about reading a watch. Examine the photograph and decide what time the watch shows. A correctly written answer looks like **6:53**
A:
**7:41**
